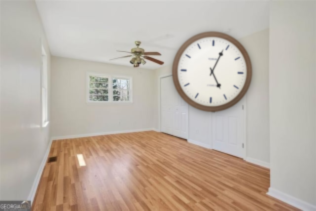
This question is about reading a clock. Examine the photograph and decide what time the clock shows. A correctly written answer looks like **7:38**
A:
**5:04**
